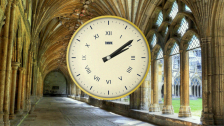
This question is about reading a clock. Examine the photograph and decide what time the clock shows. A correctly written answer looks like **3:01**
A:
**2:09**
